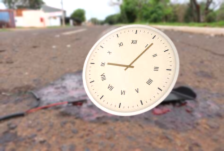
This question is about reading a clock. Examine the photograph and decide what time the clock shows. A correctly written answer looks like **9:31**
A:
**9:06**
